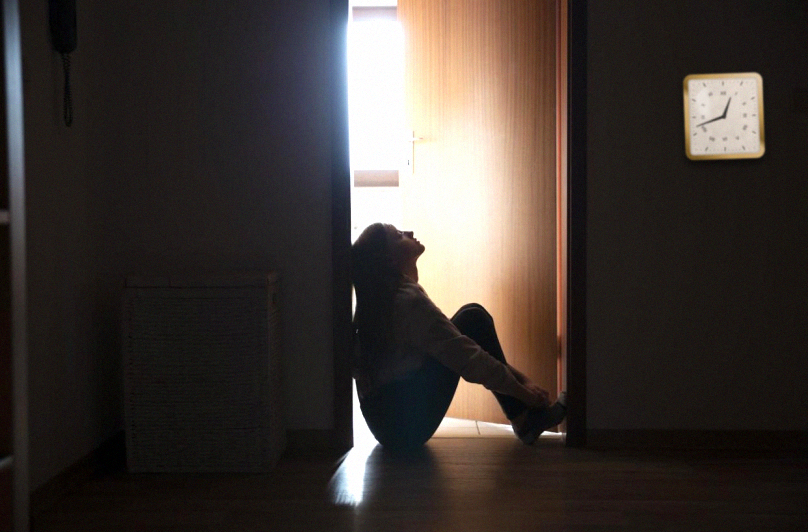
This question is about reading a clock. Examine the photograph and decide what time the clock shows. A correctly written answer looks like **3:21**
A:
**12:42**
